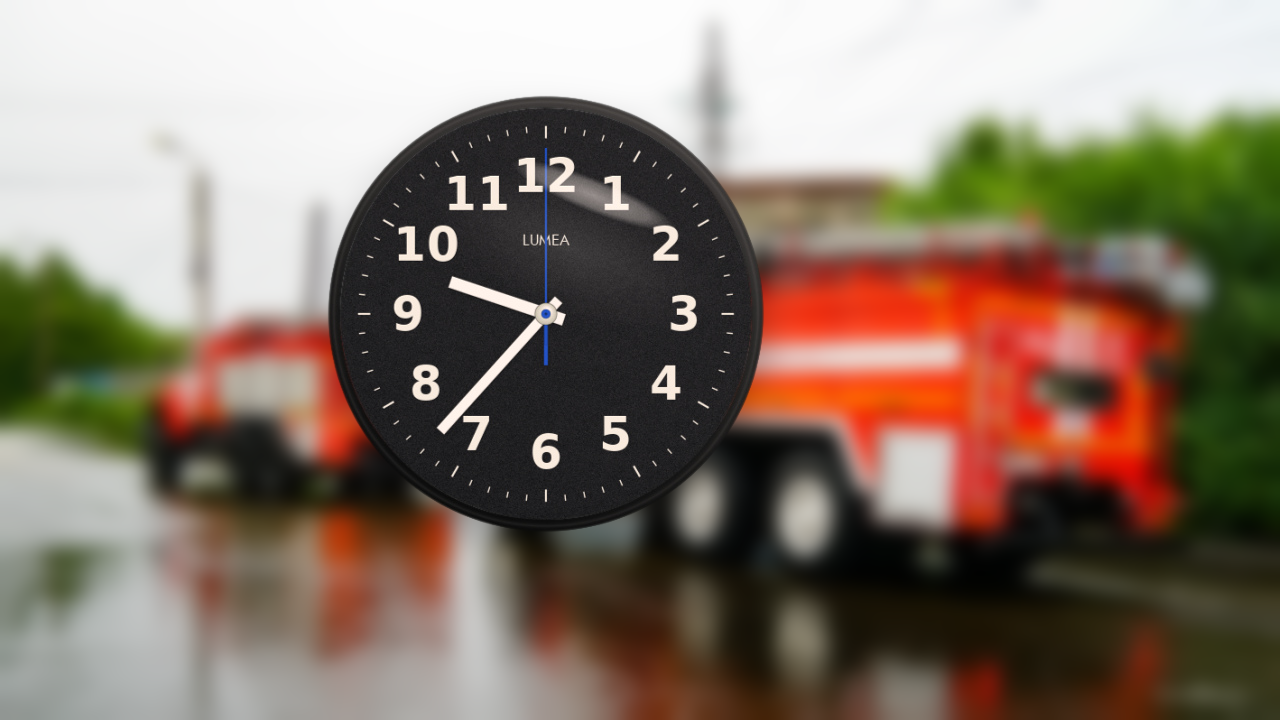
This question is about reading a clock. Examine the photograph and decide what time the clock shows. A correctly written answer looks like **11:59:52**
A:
**9:37:00**
